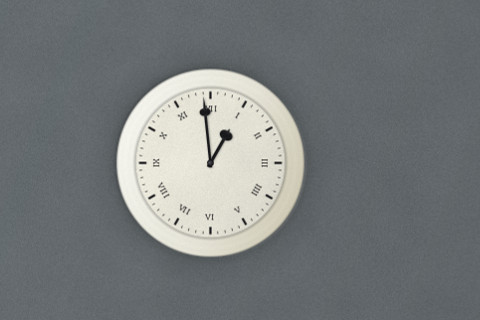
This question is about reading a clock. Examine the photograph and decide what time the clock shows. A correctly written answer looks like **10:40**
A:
**12:59**
